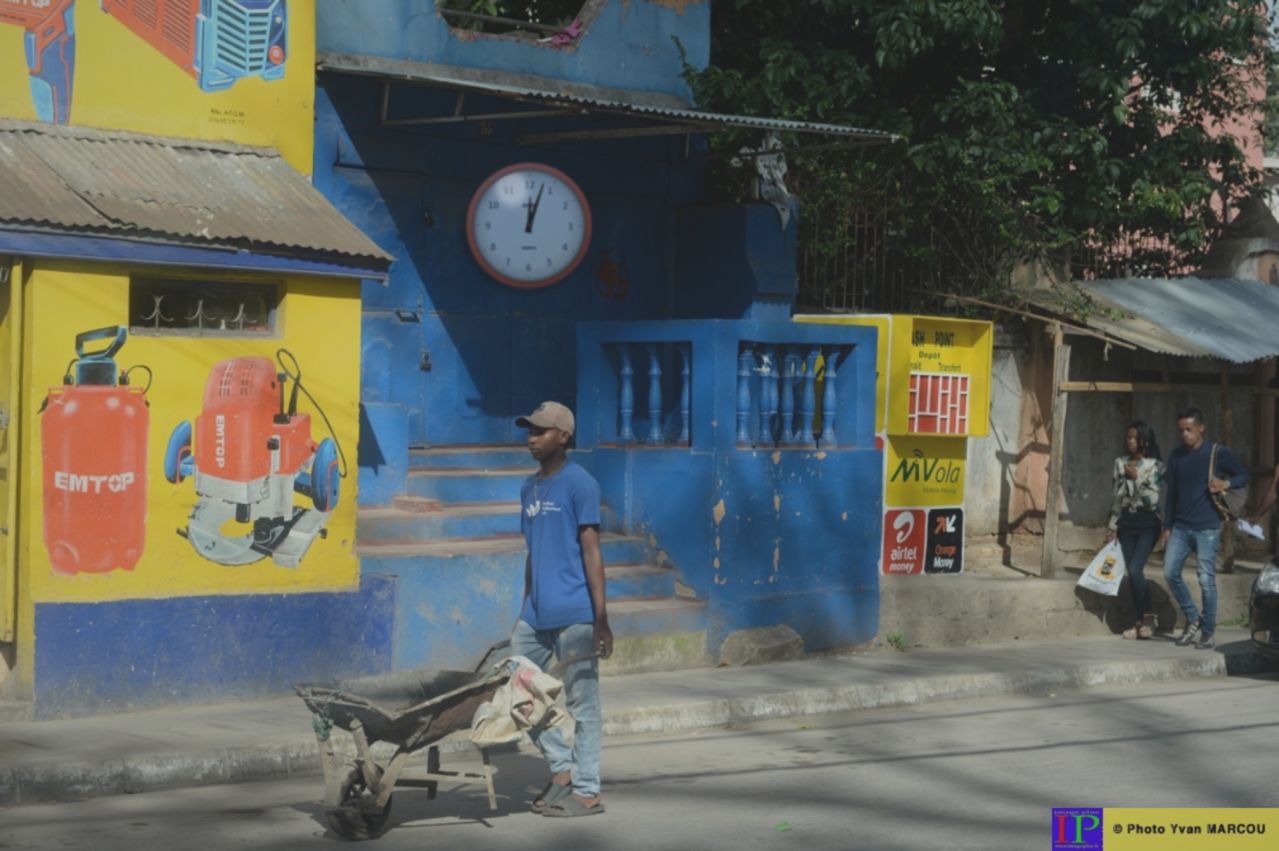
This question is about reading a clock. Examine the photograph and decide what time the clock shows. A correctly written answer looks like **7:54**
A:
**12:03**
